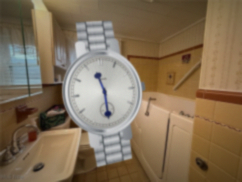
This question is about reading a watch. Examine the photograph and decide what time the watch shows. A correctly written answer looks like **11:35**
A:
**11:30**
